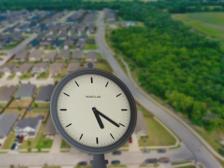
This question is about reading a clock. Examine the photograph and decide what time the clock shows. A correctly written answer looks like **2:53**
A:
**5:21**
